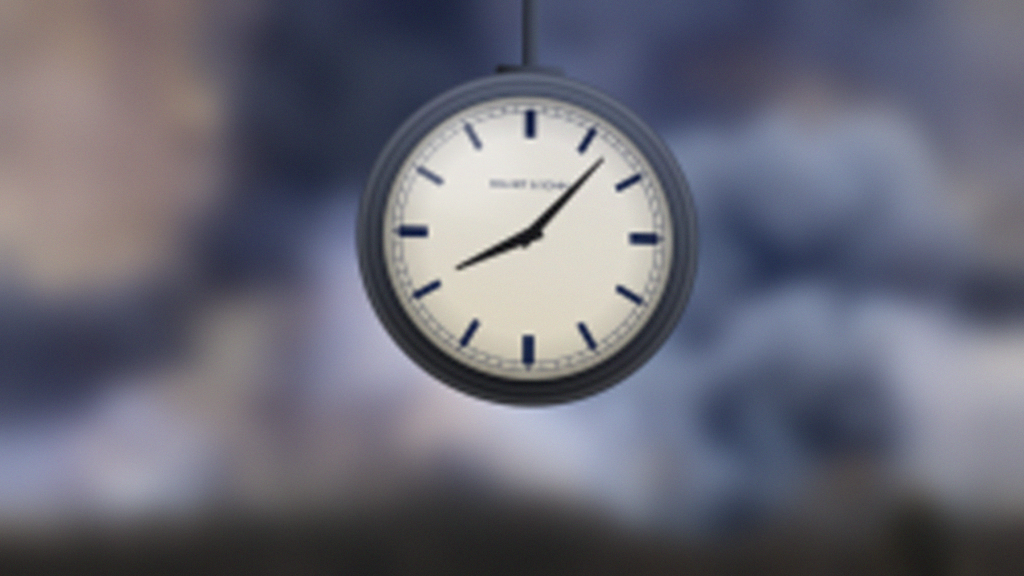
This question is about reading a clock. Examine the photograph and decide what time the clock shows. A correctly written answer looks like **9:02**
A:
**8:07**
